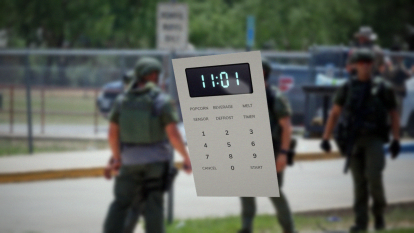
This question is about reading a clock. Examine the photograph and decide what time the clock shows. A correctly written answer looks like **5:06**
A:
**11:01**
